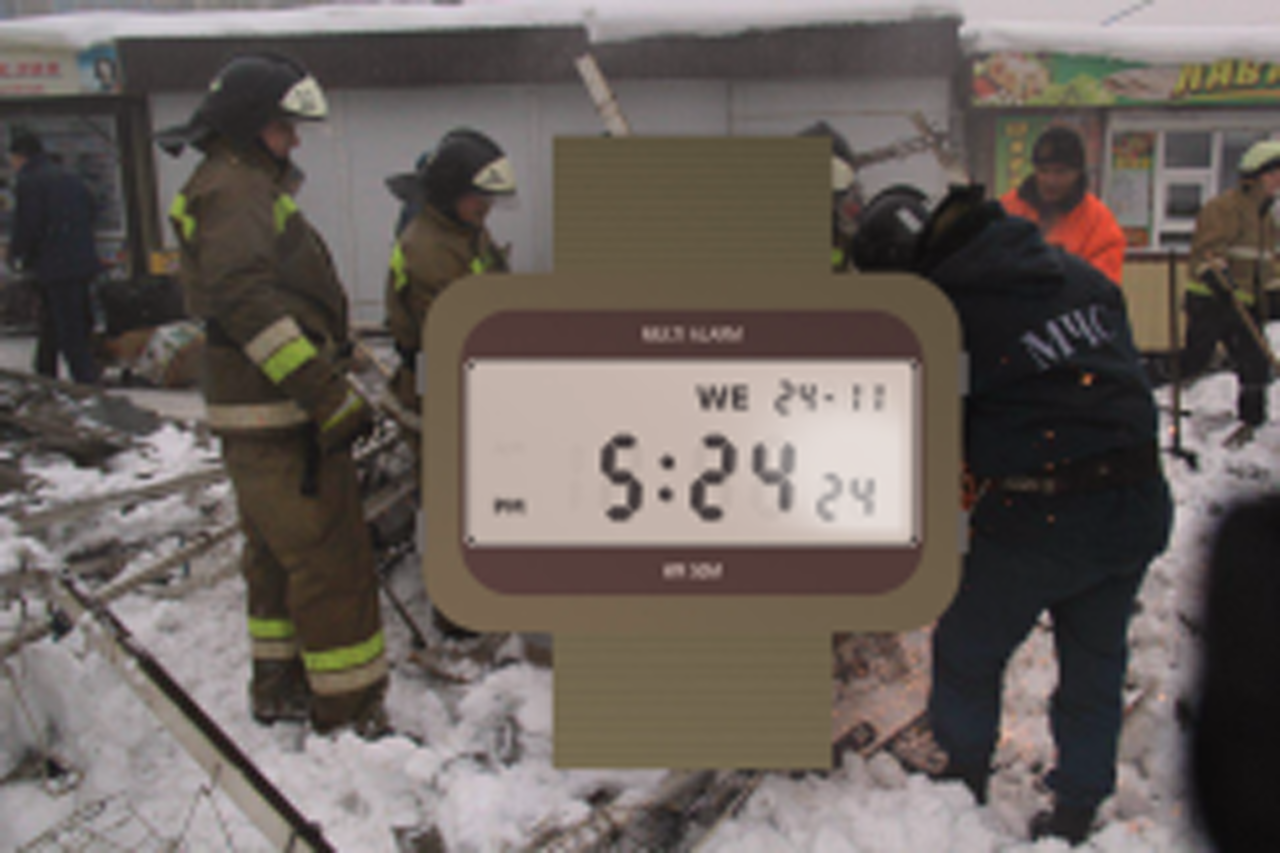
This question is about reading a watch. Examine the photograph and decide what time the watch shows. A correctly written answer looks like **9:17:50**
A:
**5:24:24**
